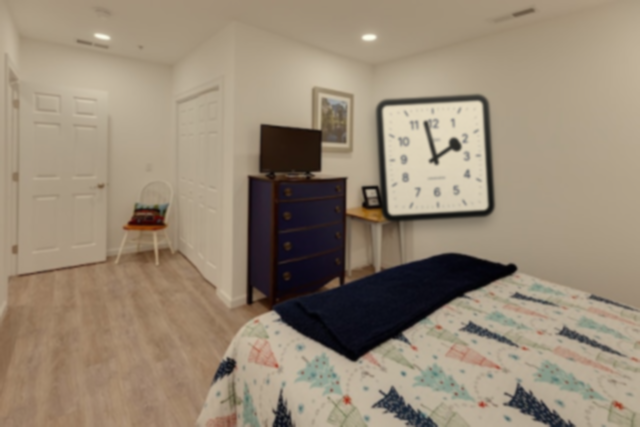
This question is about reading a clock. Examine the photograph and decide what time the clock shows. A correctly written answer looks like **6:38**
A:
**1:58**
